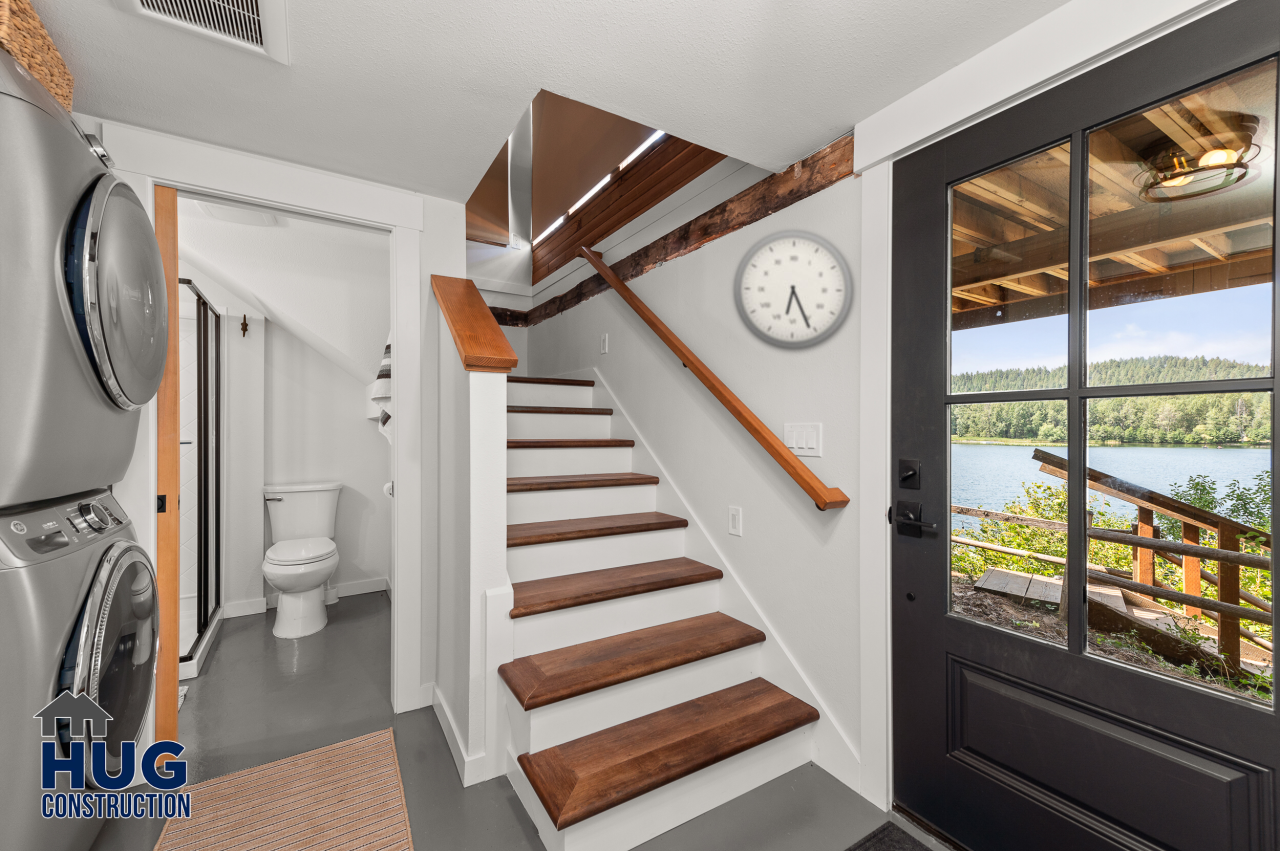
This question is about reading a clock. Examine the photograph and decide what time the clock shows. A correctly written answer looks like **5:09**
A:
**6:26**
